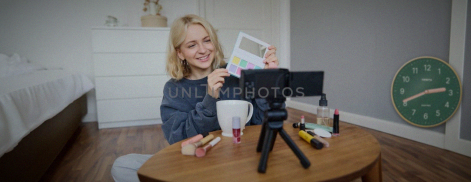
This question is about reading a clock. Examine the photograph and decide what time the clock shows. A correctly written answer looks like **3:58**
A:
**2:41**
